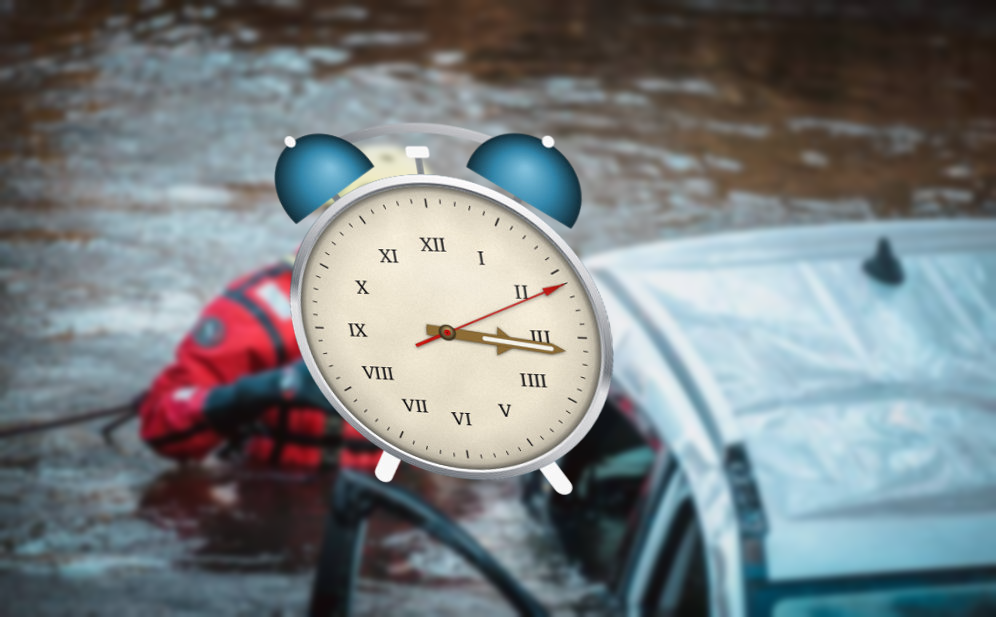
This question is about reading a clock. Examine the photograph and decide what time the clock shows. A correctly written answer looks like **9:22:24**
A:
**3:16:11**
